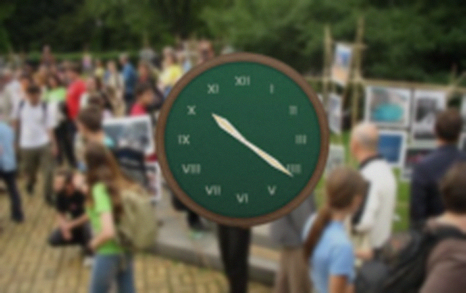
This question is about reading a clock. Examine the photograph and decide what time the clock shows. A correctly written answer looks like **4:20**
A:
**10:21**
